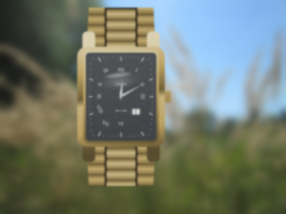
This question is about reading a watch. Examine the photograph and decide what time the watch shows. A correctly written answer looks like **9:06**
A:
**12:10**
